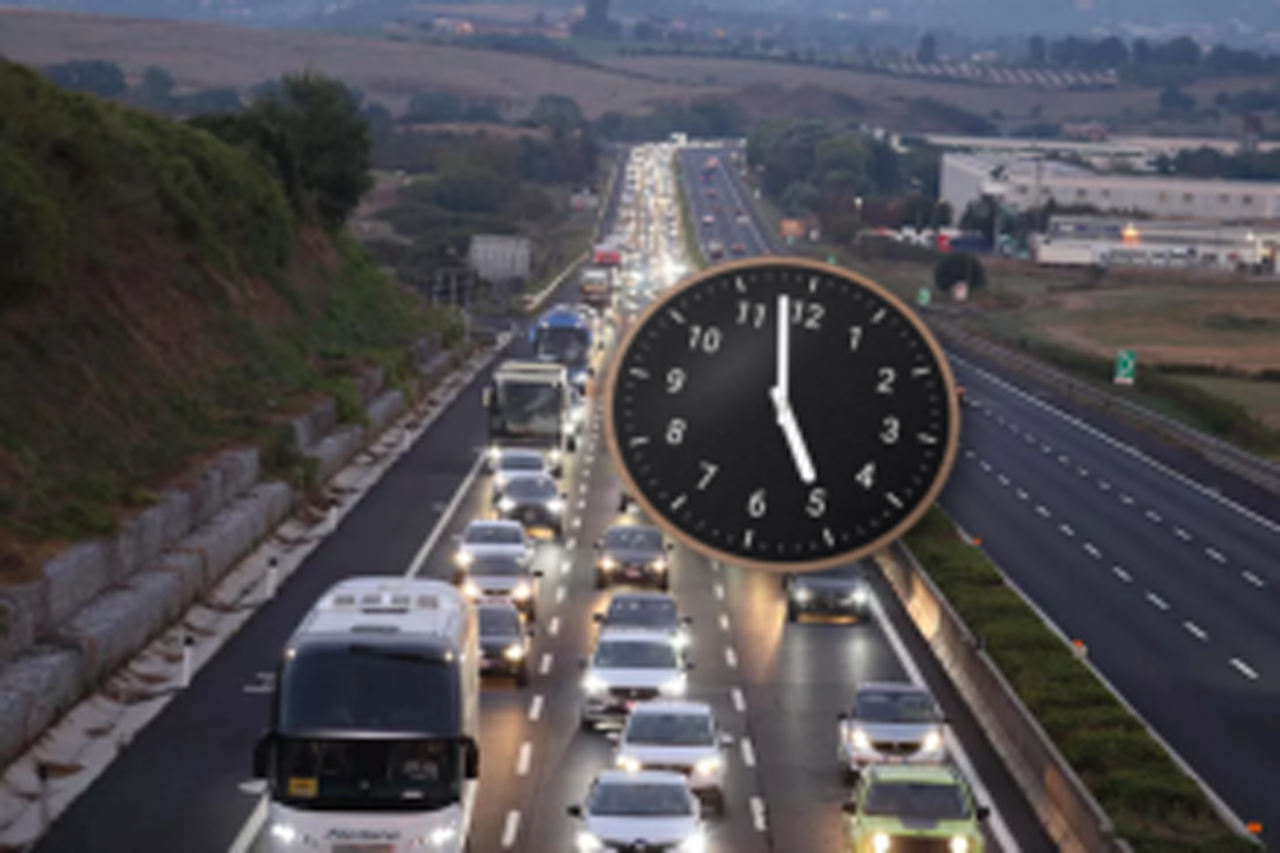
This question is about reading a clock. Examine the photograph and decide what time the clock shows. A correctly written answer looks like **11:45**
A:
**4:58**
